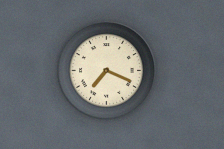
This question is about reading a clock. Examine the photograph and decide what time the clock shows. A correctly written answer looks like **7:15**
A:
**7:19**
